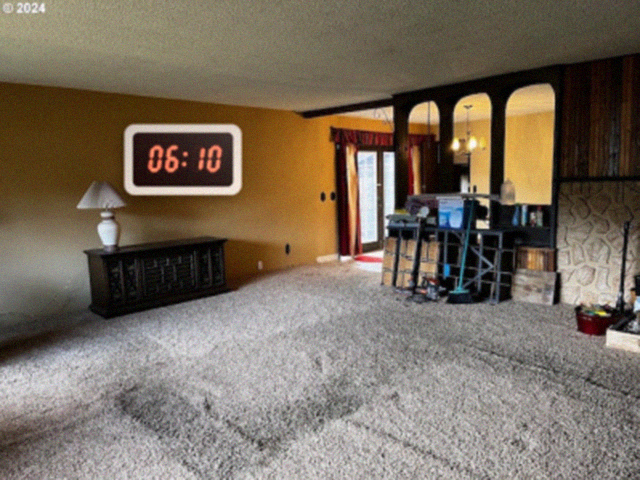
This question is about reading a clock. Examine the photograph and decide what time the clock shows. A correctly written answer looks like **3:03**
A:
**6:10**
